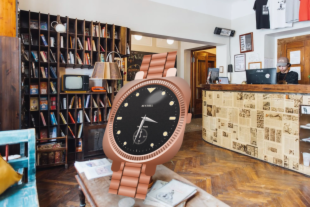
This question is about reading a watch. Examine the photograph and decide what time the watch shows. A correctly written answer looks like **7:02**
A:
**3:32**
